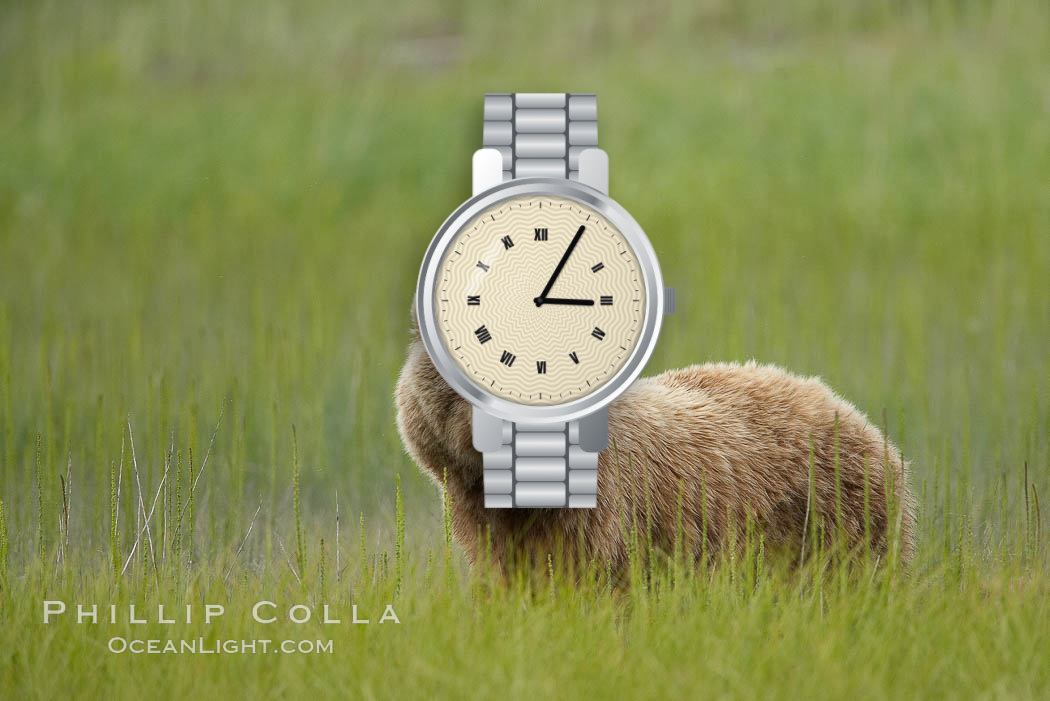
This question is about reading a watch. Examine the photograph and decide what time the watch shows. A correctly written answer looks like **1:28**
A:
**3:05**
